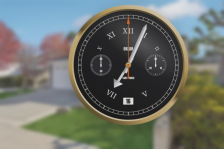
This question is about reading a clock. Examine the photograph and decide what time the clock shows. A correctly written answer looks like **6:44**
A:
**7:04**
